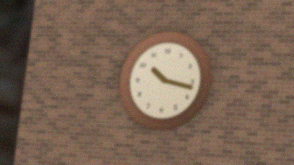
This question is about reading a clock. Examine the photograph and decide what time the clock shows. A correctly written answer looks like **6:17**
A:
**10:17**
